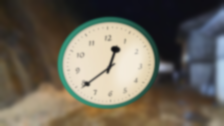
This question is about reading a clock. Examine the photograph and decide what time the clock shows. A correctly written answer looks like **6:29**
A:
**12:39**
